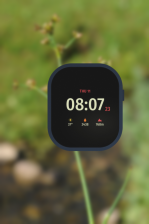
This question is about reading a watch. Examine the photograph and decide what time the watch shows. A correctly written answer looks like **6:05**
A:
**8:07**
